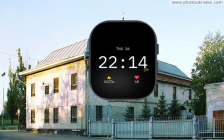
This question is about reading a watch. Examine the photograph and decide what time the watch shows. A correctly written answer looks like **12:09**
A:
**22:14**
